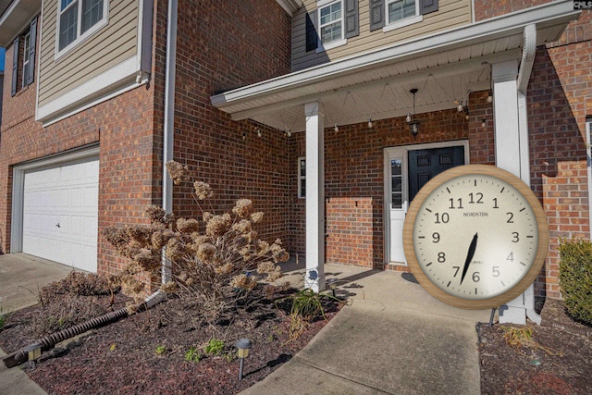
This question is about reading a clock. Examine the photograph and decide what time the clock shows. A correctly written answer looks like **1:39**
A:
**6:33**
